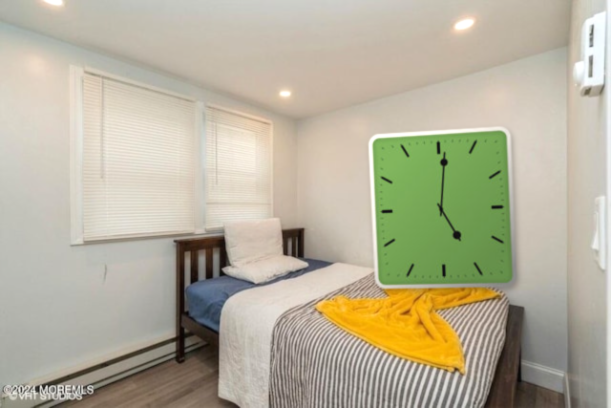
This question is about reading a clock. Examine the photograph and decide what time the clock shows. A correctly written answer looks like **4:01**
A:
**5:01**
